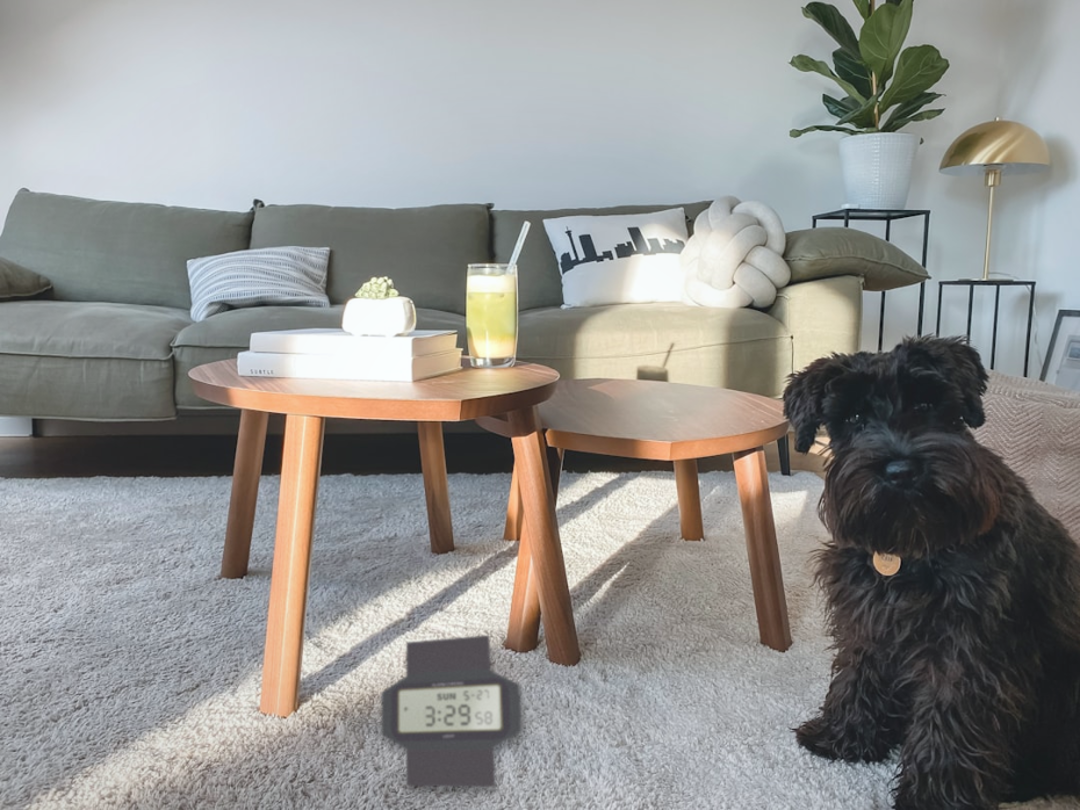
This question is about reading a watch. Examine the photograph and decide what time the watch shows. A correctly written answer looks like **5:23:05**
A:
**3:29:58**
